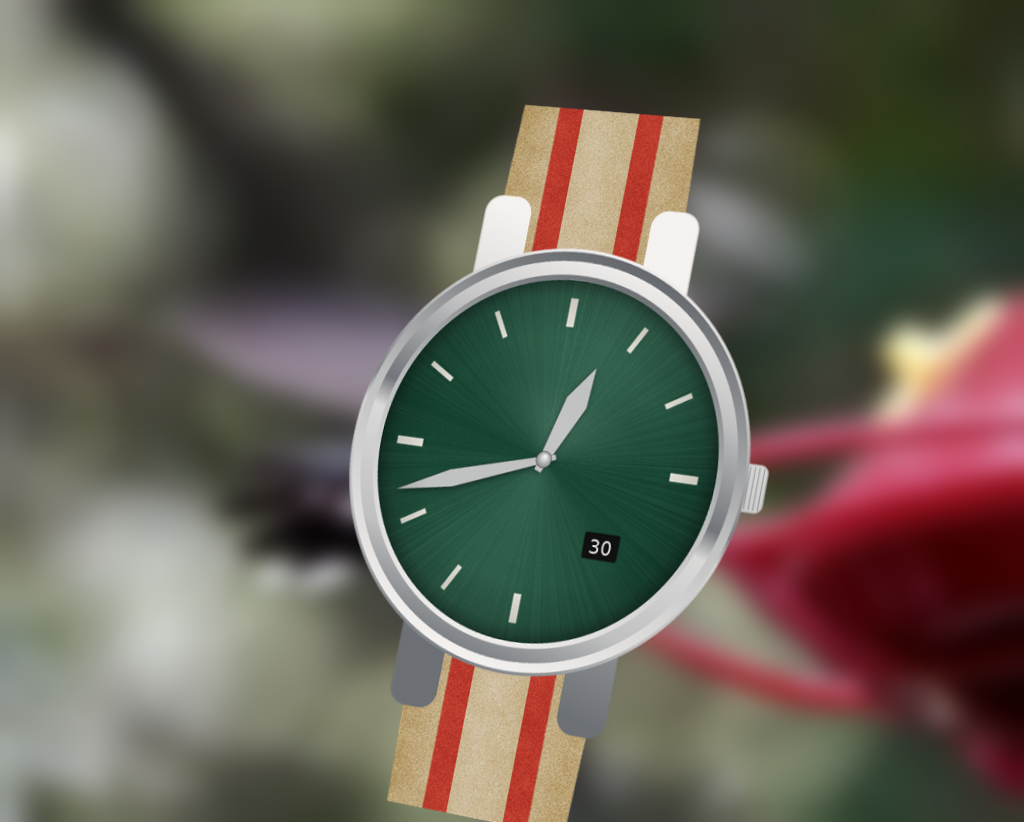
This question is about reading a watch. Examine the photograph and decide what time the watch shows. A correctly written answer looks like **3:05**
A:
**12:42**
